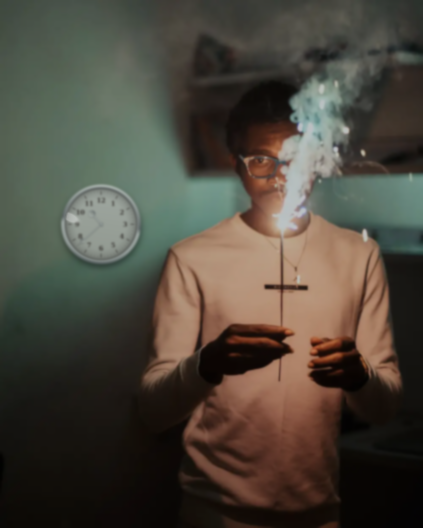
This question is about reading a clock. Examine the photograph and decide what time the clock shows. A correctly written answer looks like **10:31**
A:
**10:38**
